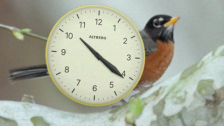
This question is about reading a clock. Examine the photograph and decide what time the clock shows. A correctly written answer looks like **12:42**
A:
**10:21**
